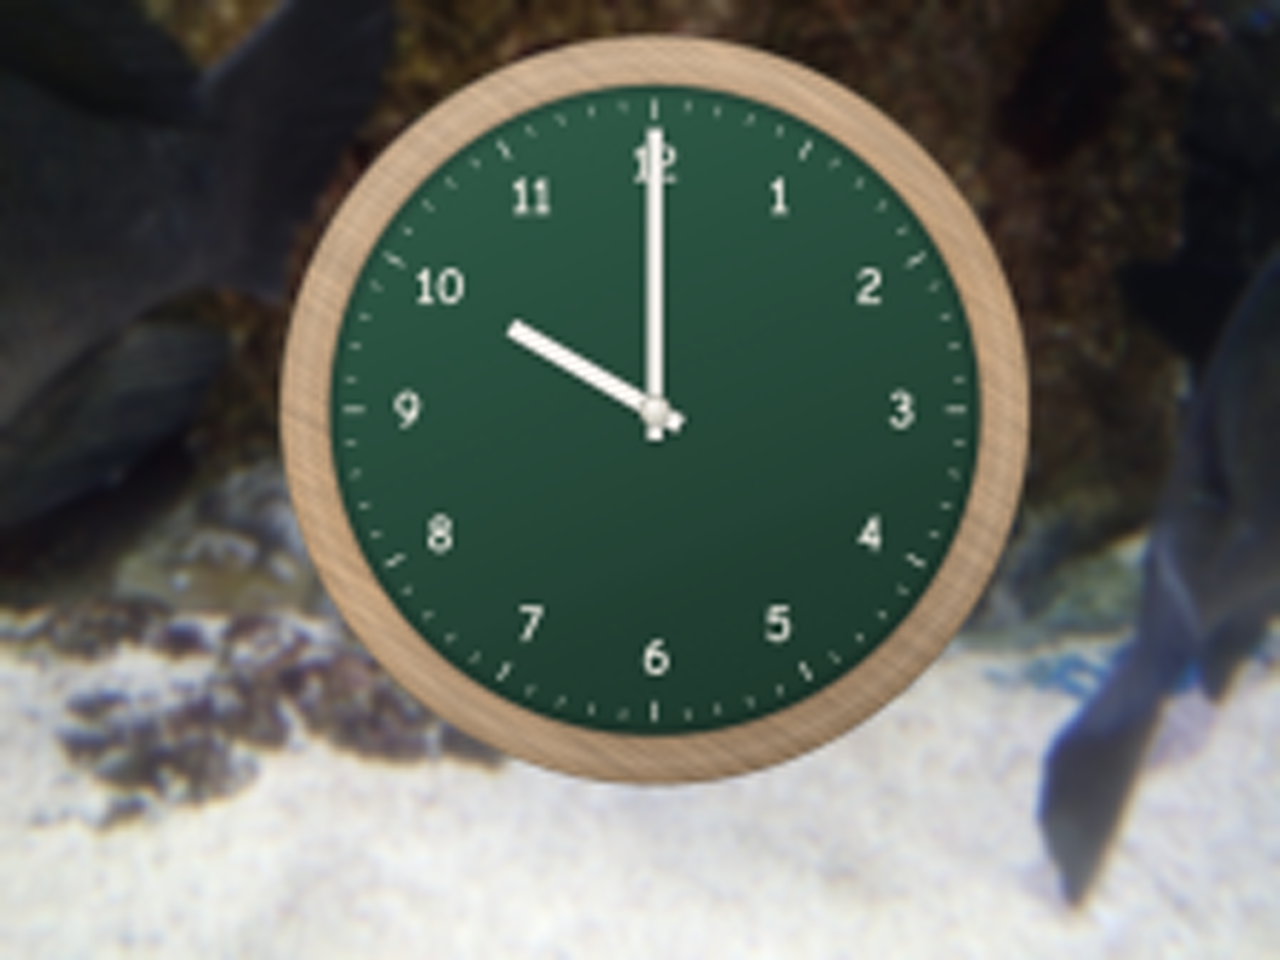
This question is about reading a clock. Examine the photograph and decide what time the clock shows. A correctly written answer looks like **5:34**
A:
**10:00**
